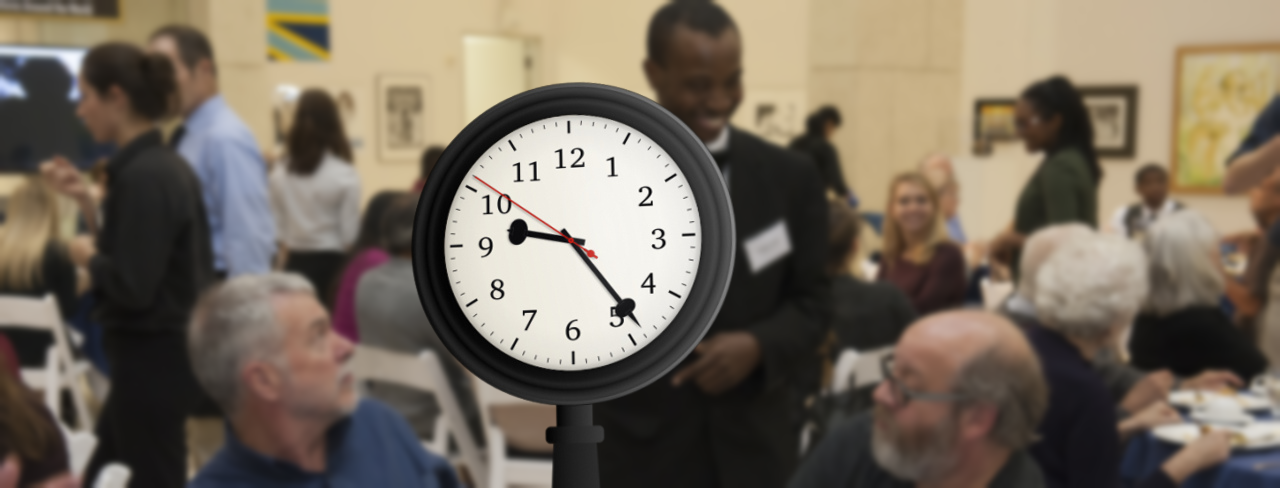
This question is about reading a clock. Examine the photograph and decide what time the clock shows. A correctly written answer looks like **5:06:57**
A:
**9:23:51**
